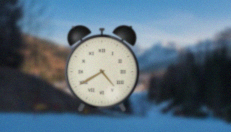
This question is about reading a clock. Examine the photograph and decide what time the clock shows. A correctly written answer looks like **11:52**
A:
**4:40**
